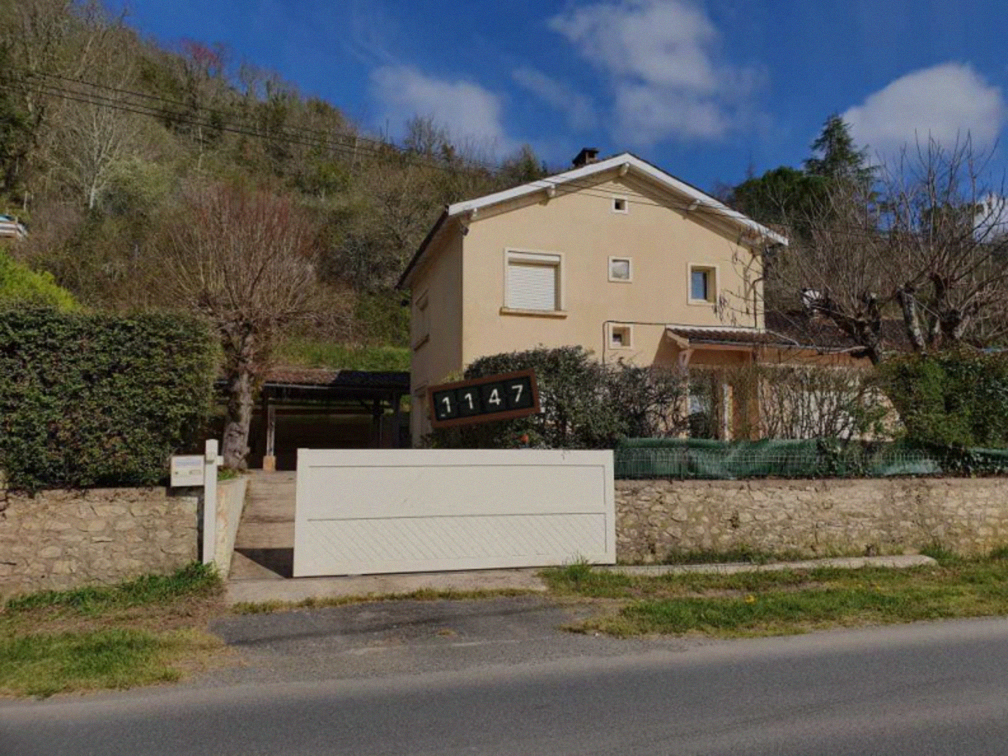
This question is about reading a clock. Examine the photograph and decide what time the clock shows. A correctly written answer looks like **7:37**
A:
**11:47**
